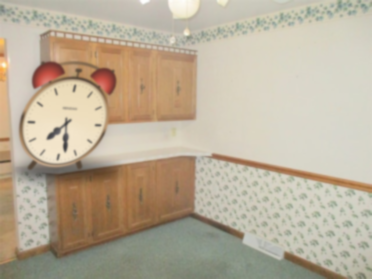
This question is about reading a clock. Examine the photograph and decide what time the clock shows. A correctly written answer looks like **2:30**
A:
**7:28**
